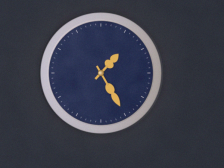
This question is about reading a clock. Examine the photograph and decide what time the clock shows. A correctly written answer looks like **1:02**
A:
**1:25**
